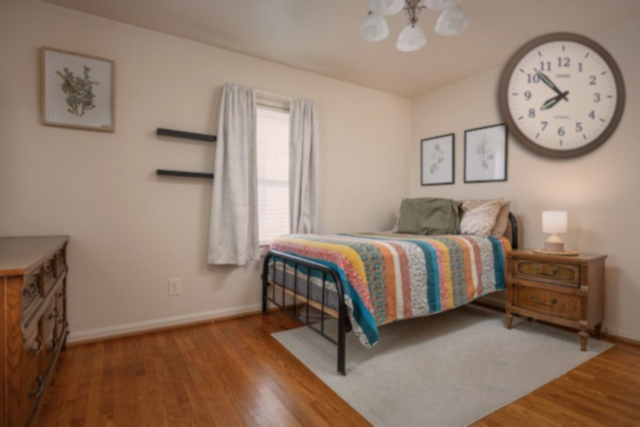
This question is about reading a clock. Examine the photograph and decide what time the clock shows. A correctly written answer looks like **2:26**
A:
**7:52**
